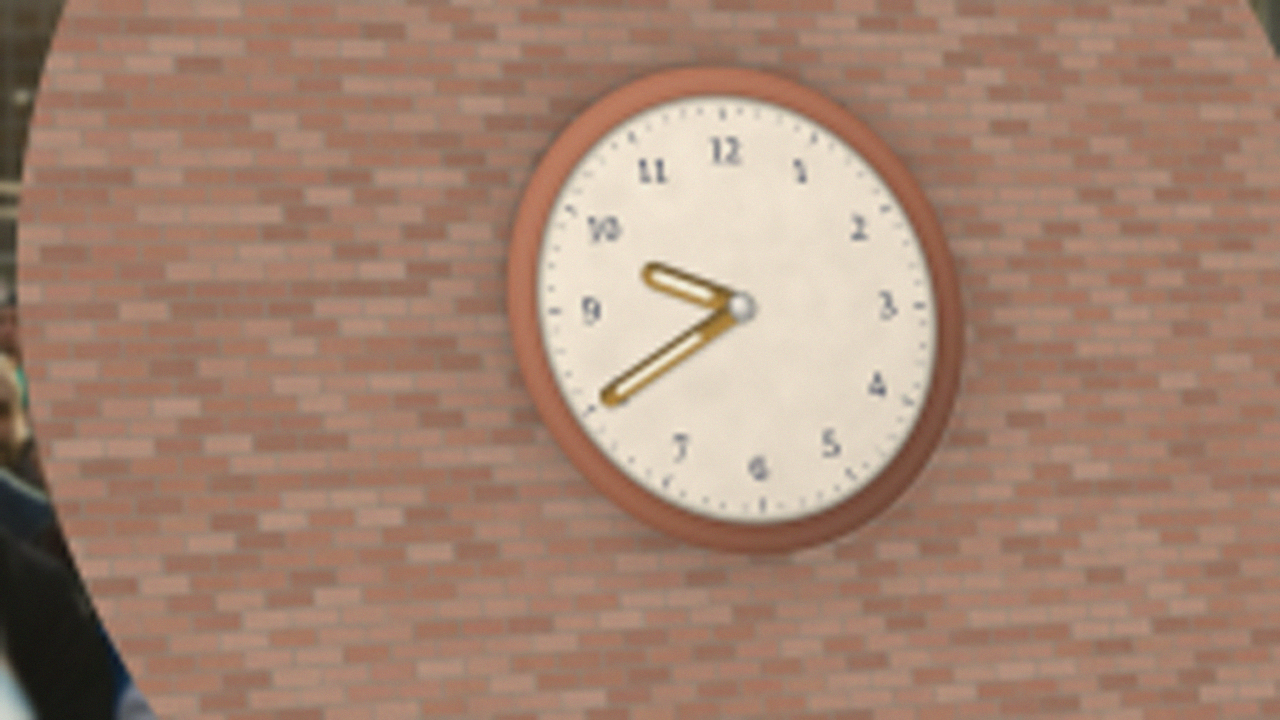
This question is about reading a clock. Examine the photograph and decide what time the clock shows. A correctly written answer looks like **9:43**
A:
**9:40**
